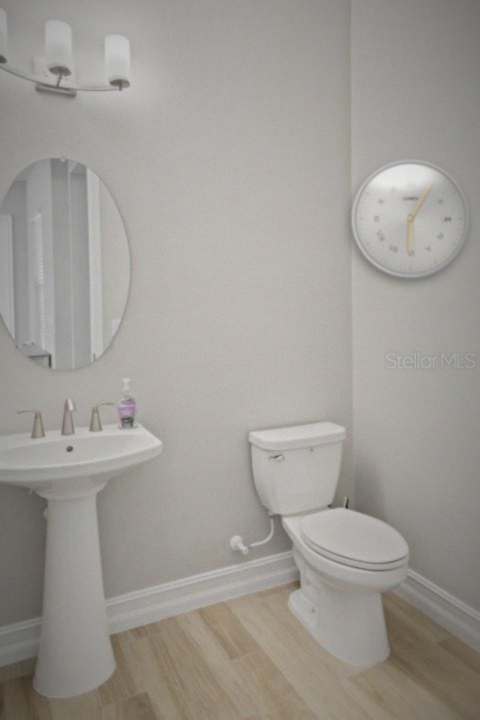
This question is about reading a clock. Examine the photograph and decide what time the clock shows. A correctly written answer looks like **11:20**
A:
**6:05**
